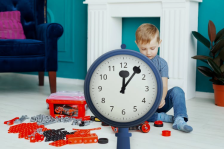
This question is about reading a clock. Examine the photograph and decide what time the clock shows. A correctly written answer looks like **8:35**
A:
**12:06**
